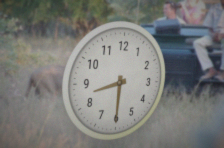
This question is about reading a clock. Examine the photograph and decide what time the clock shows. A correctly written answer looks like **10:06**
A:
**8:30**
